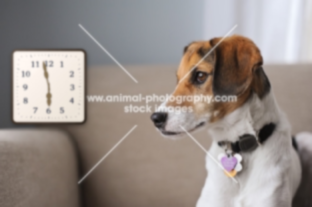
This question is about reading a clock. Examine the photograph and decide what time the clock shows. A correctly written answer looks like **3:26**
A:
**5:58**
